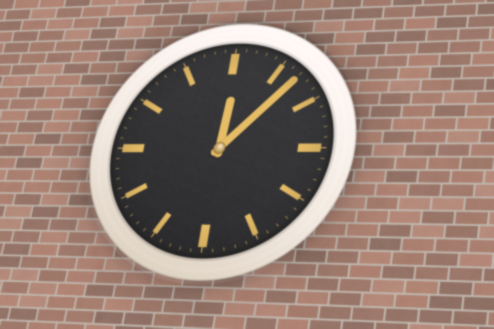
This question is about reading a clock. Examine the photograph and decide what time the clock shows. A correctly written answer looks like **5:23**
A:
**12:07**
